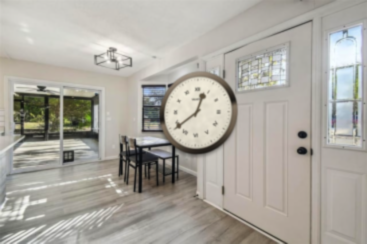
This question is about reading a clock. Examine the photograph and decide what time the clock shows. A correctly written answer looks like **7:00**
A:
**12:39**
